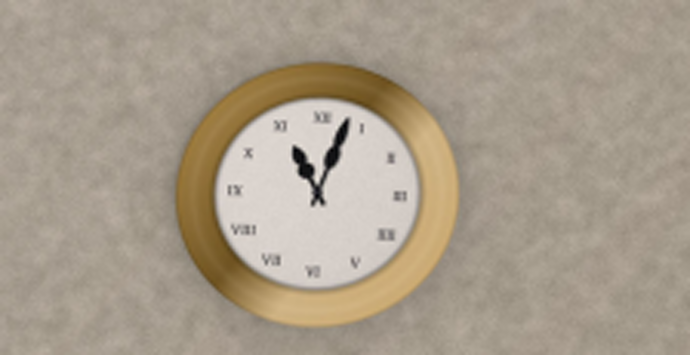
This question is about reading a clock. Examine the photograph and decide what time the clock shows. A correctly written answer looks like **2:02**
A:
**11:03**
